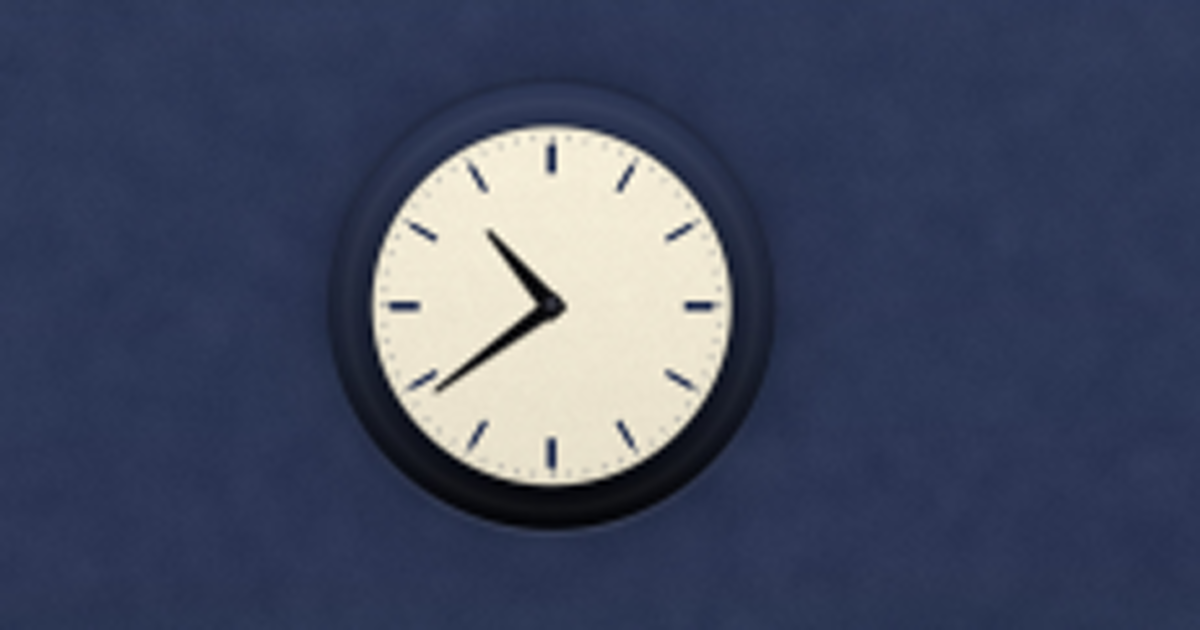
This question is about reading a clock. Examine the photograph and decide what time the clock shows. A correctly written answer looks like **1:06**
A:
**10:39**
